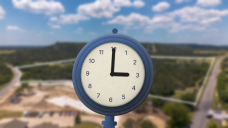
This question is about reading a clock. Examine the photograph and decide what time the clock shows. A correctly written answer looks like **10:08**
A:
**3:00**
